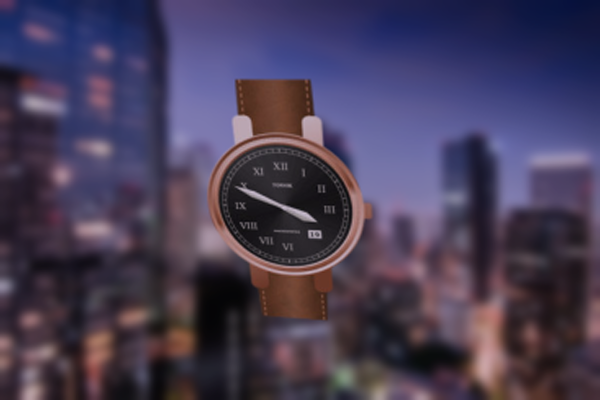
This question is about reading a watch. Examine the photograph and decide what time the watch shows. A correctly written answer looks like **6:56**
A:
**3:49**
